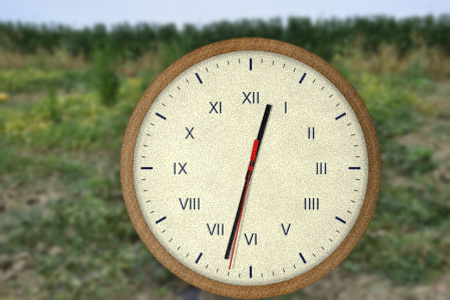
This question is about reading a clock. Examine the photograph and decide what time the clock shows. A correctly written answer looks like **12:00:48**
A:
**12:32:32**
